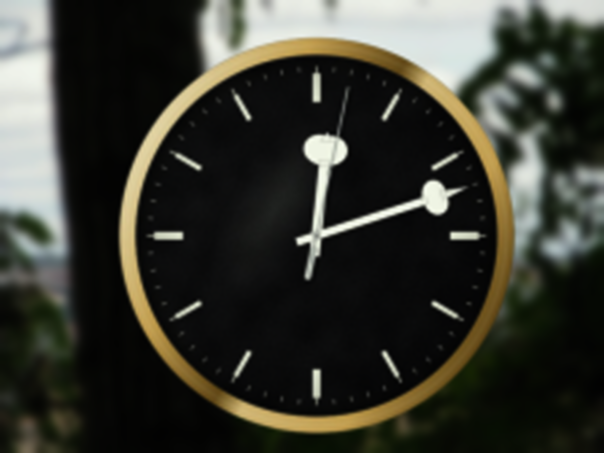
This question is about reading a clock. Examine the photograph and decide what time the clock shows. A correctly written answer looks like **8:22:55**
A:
**12:12:02**
